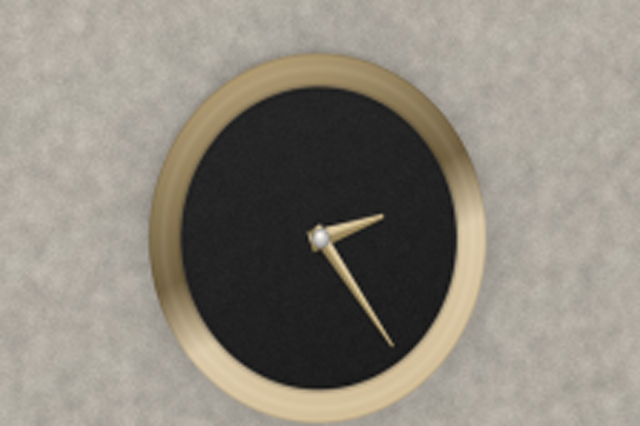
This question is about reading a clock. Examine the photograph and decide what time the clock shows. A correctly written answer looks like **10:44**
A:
**2:24**
